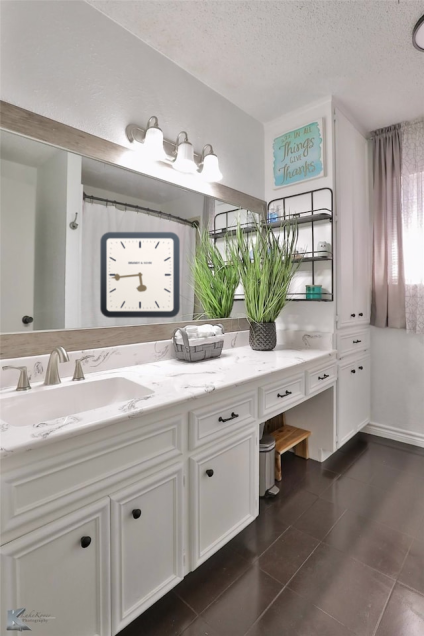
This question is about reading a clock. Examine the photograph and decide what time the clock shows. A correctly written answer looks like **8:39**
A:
**5:44**
